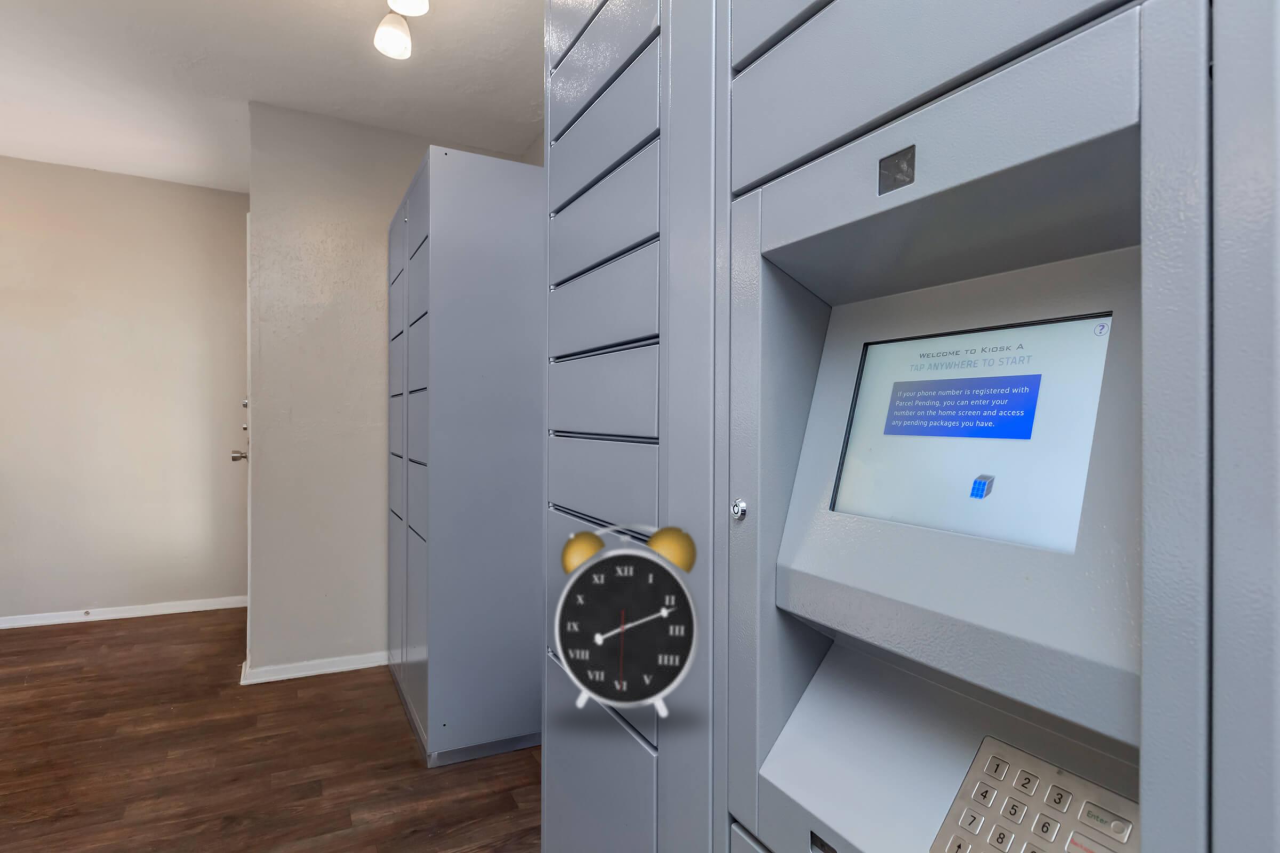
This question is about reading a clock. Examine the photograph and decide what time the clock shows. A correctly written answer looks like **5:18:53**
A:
**8:11:30**
